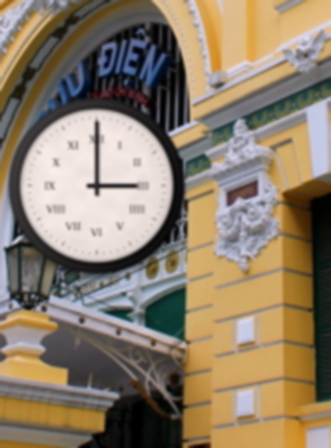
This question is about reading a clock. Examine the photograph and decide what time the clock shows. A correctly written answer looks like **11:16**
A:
**3:00**
